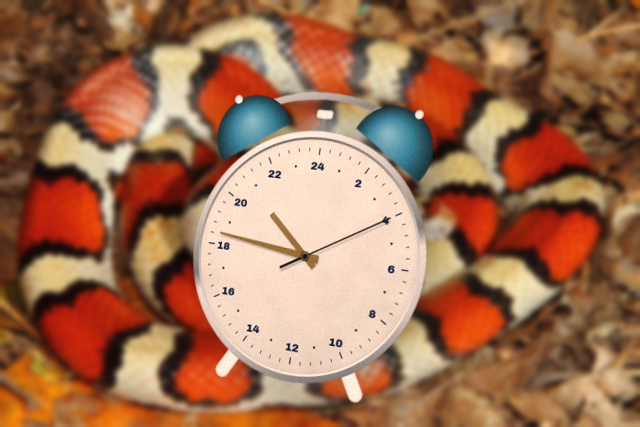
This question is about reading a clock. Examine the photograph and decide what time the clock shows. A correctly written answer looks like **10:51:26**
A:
**20:46:10**
